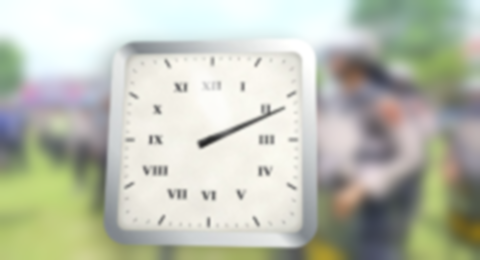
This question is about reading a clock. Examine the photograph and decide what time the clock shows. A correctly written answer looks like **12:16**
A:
**2:11**
